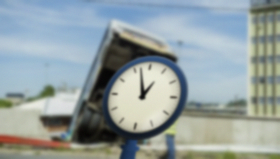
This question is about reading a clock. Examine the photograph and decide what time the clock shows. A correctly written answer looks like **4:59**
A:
**12:57**
